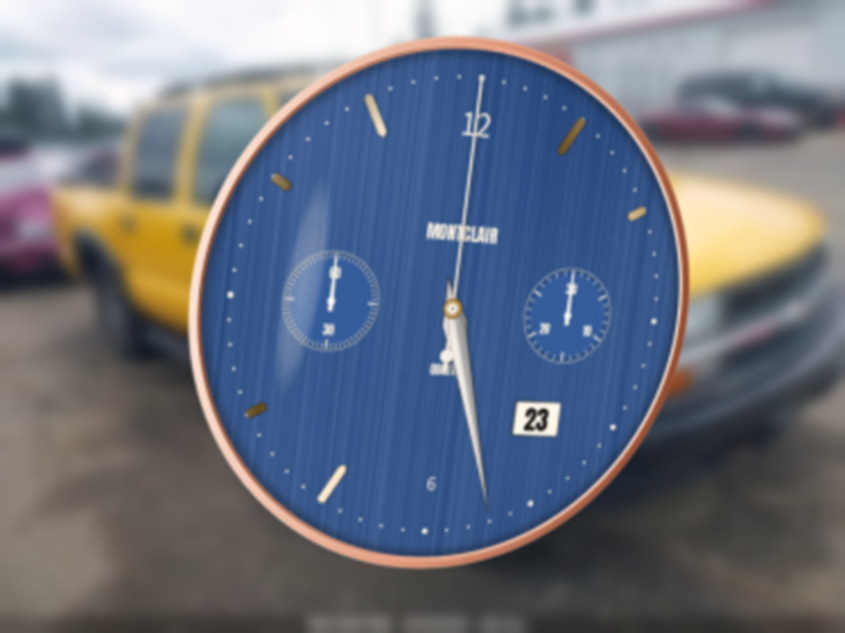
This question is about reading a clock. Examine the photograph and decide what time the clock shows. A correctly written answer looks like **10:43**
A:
**5:27**
